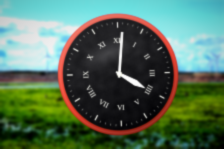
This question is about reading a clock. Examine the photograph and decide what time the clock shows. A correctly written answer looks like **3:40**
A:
**4:01**
